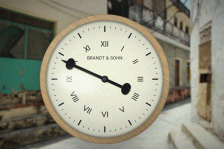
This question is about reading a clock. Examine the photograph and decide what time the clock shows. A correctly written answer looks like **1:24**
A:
**3:49**
